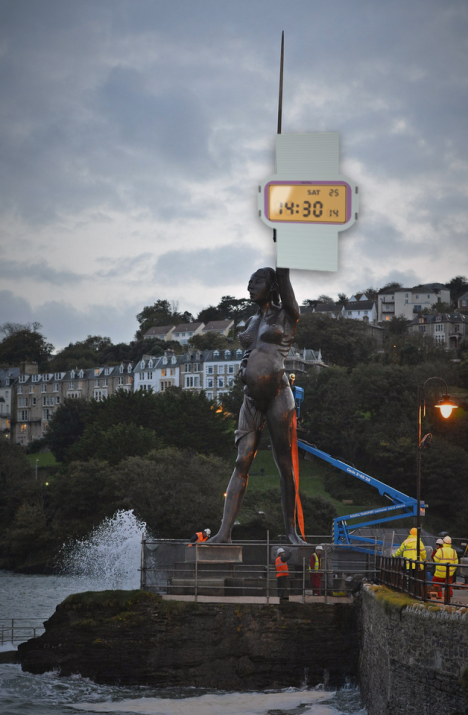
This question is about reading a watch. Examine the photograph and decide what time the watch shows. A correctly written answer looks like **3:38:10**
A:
**14:30:14**
